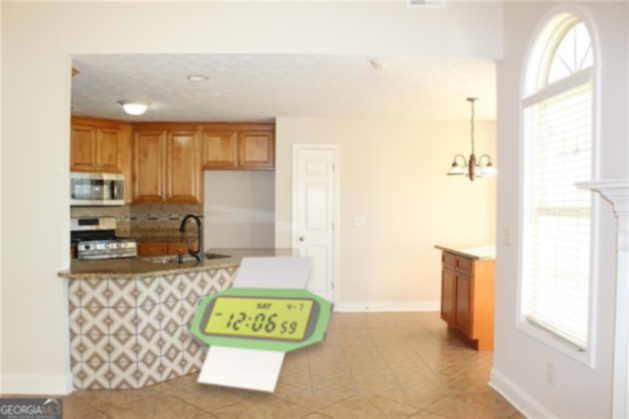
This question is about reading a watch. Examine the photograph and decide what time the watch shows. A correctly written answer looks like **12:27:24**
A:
**12:06:59**
